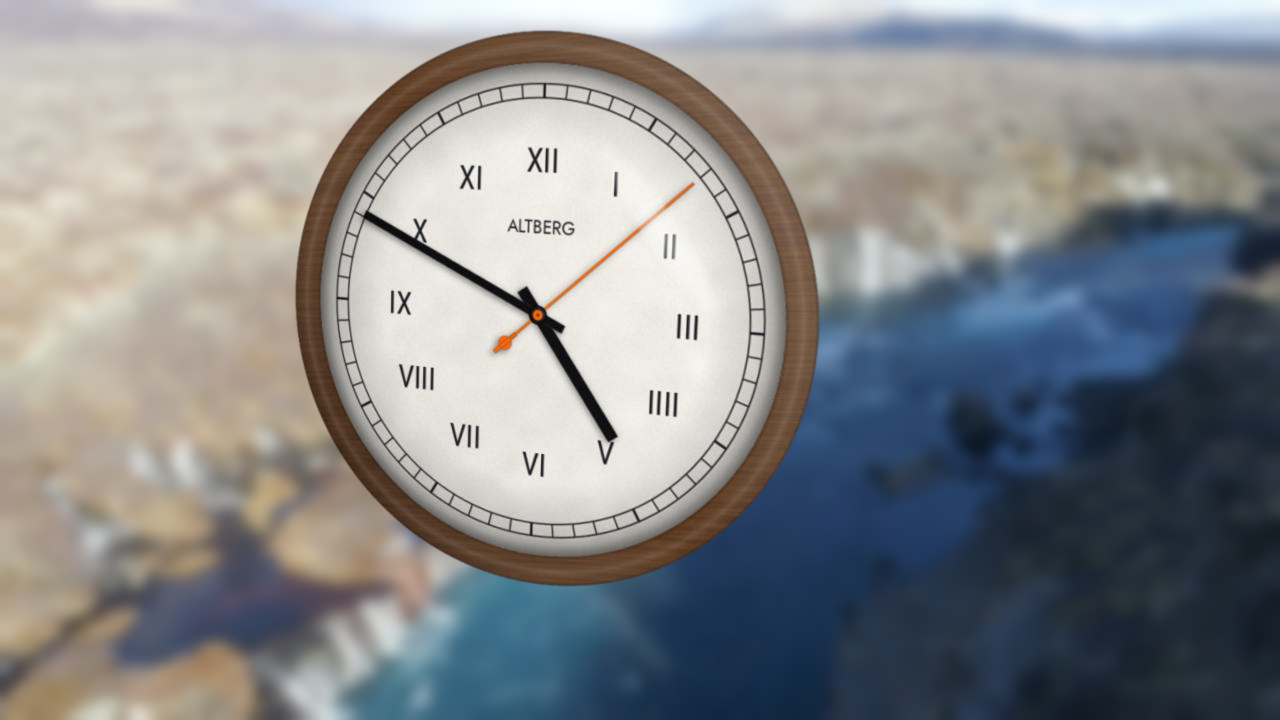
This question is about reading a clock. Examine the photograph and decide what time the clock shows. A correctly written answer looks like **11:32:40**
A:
**4:49:08**
